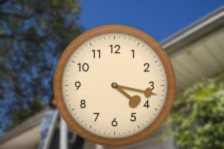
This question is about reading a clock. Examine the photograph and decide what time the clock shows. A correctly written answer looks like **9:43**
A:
**4:17**
